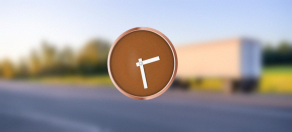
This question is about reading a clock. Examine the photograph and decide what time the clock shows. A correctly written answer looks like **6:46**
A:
**2:28**
